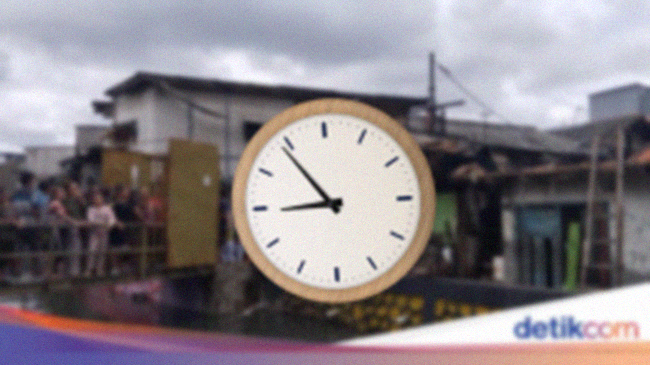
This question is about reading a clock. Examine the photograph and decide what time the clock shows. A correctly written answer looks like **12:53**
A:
**8:54**
